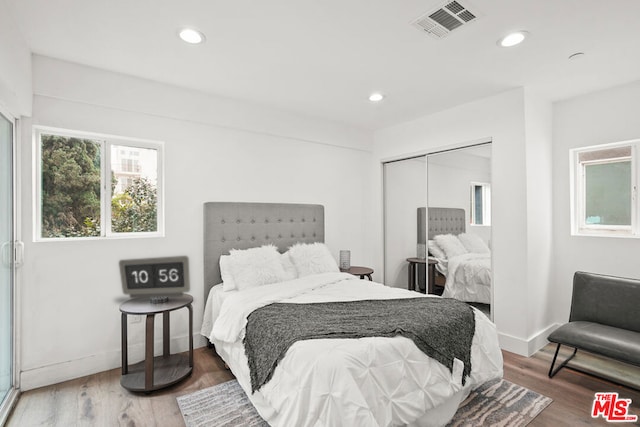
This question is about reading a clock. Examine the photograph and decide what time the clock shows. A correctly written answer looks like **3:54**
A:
**10:56**
